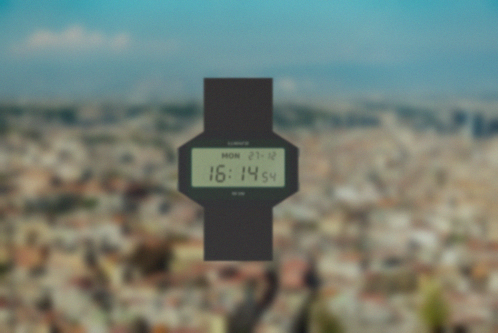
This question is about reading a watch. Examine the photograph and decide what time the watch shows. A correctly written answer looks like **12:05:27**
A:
**16:14:54**
